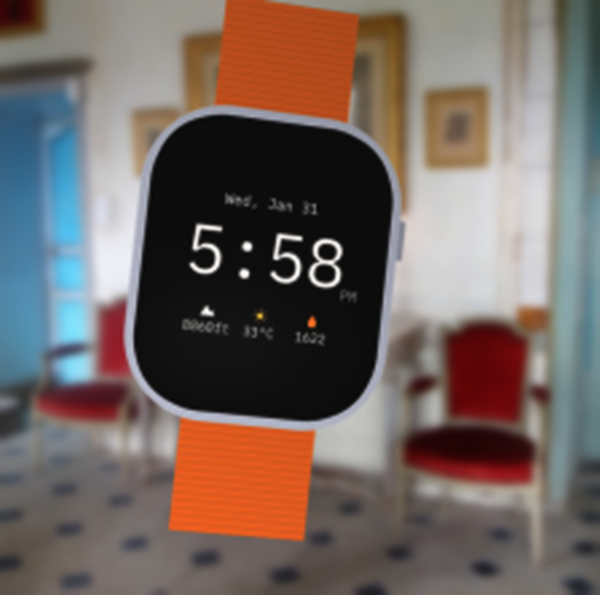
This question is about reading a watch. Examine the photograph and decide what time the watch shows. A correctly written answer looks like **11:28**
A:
**5:58**
